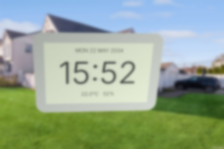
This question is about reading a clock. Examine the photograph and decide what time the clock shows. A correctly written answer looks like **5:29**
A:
**15:52**
